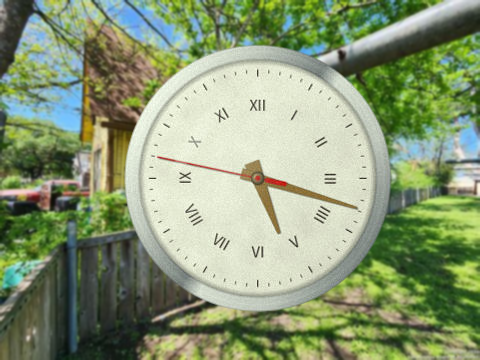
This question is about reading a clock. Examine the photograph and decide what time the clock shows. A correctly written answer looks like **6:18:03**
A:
**5:17:47**
